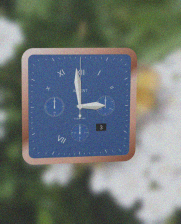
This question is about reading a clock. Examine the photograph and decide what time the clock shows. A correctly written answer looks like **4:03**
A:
**2:59**
